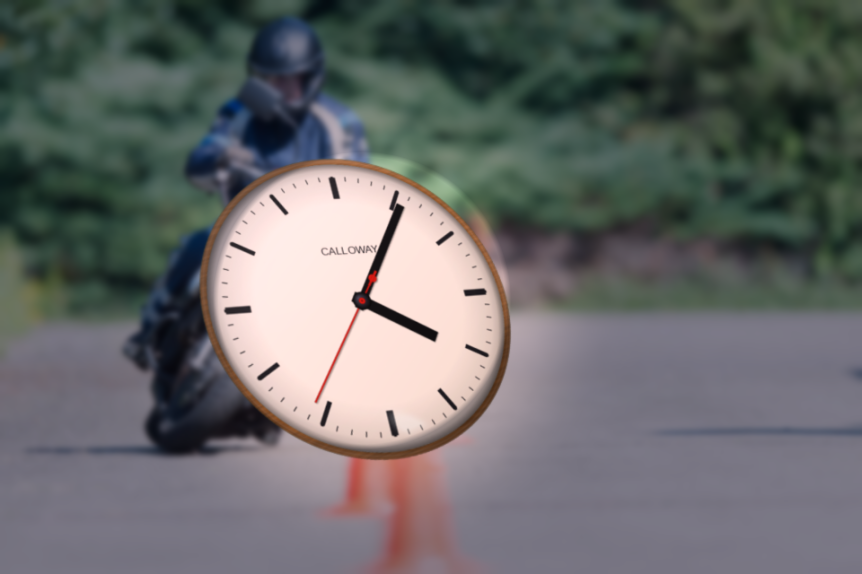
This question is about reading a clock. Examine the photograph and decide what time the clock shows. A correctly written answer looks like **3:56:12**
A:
**4:05:36**
